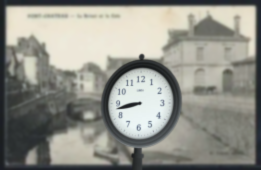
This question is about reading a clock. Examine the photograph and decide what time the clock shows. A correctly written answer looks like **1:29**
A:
**8:43**
